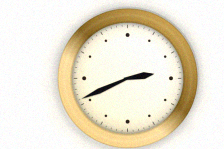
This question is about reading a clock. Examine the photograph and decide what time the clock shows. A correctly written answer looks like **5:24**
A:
**2:41**
